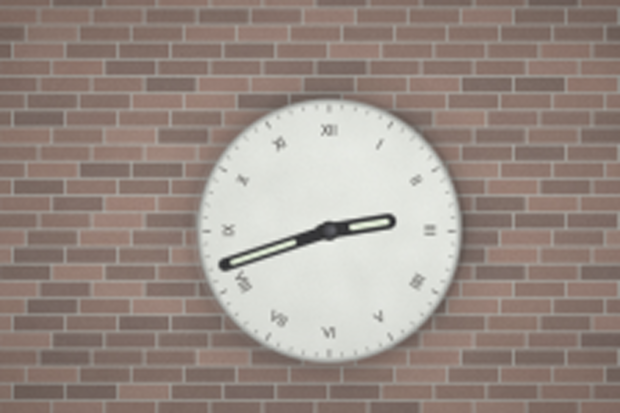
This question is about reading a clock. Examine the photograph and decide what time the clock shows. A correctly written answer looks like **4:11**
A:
**2:42**
